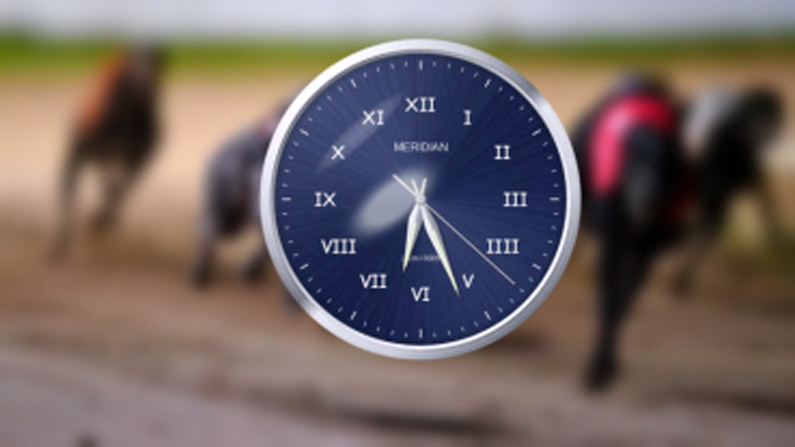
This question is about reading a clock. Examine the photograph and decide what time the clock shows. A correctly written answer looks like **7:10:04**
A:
**6:26:22**
